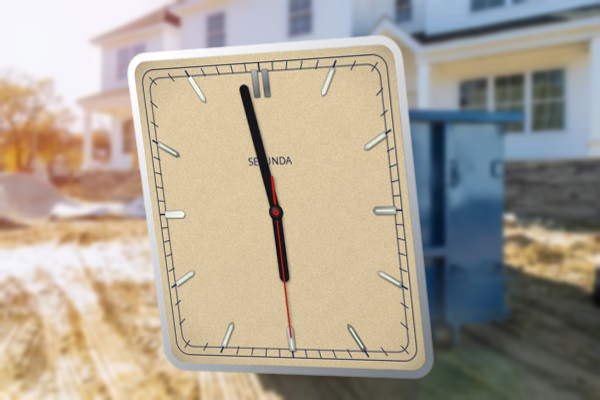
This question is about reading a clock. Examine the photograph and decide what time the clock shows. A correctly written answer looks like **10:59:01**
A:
**5:58:30**
